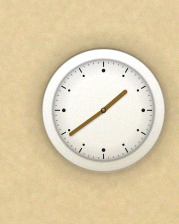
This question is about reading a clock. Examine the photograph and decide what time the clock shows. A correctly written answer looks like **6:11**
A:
**1:39**
